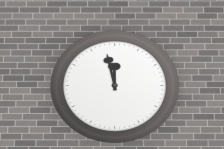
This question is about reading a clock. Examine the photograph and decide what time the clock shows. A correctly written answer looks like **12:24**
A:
**11:58**
